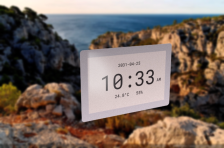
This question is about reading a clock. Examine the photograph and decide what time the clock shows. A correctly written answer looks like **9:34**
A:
**10:33**
